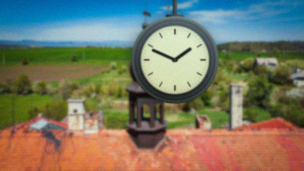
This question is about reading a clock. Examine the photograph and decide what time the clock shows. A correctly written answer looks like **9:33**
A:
**1:49**
